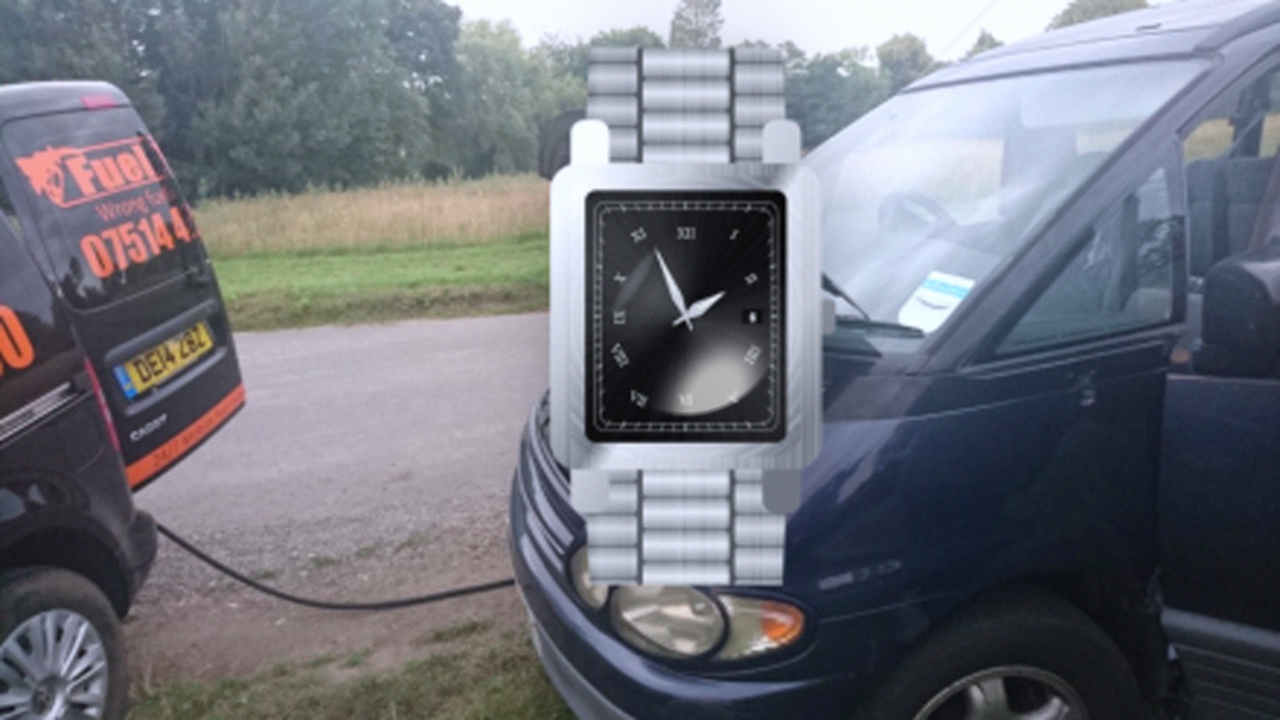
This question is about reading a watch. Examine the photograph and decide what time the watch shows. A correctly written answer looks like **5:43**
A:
**1:56**
